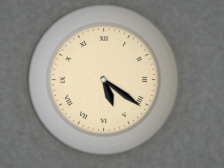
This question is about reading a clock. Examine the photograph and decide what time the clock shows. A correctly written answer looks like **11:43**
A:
**5:21**
